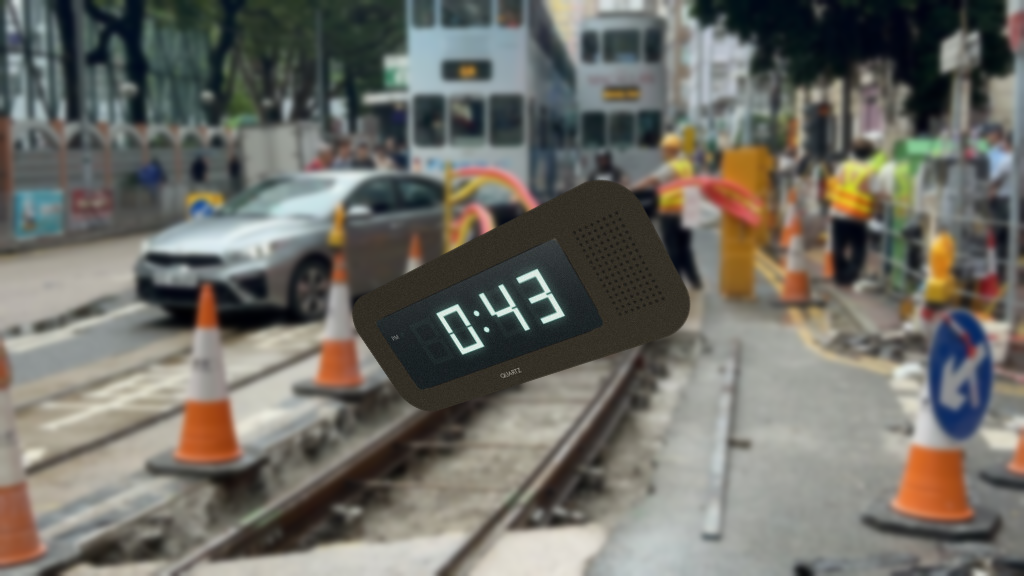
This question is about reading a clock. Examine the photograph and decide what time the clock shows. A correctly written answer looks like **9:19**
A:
**0:43**
